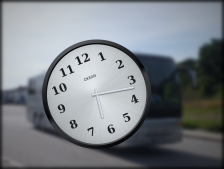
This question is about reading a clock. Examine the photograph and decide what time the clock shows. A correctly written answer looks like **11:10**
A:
**6:17**
